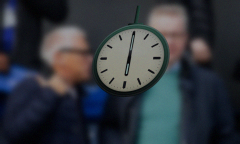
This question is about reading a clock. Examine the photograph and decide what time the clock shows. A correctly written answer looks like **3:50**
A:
**6:00**
